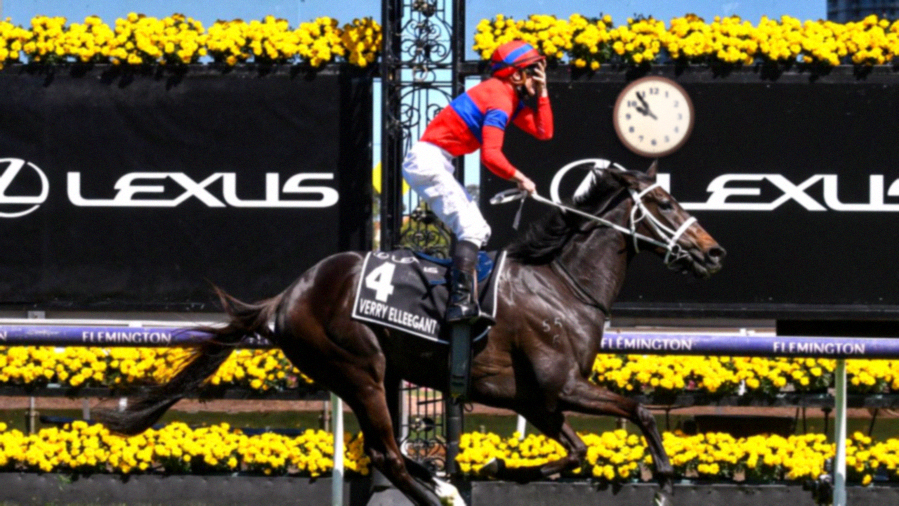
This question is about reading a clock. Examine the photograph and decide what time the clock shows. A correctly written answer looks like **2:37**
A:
**9:54**
